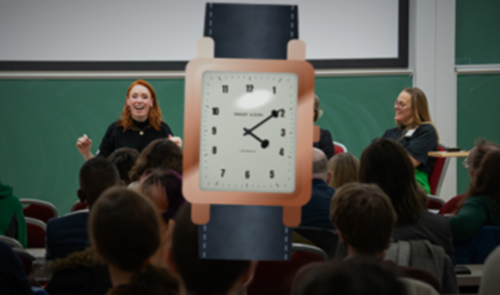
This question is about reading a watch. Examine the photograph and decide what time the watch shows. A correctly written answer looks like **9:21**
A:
**4:09**
